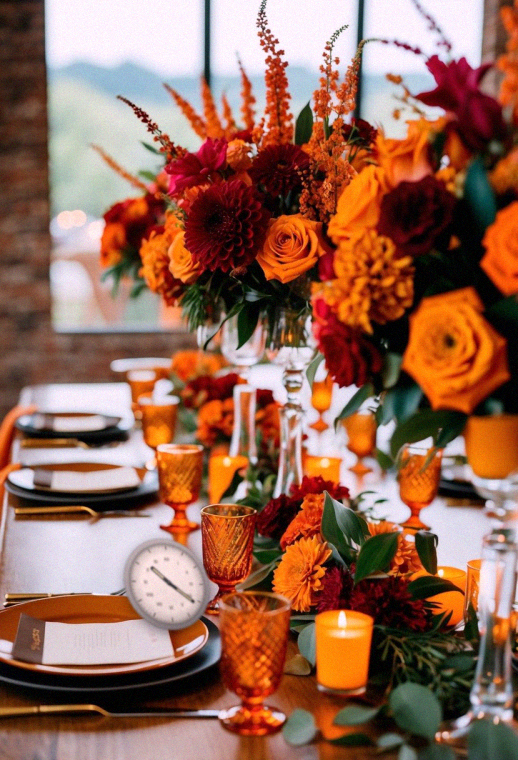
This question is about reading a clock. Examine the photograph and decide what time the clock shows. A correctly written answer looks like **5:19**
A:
**10:21**
